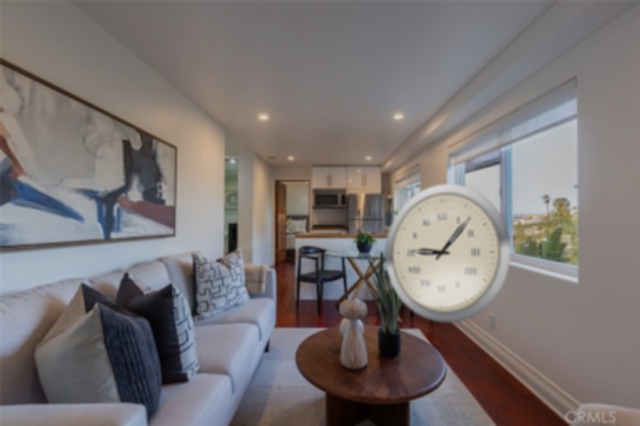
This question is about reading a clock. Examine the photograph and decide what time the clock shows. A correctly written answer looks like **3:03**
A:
**9:07**
